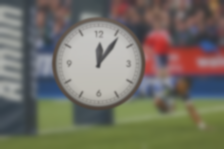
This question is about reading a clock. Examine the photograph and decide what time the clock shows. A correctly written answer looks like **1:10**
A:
**12:06**
